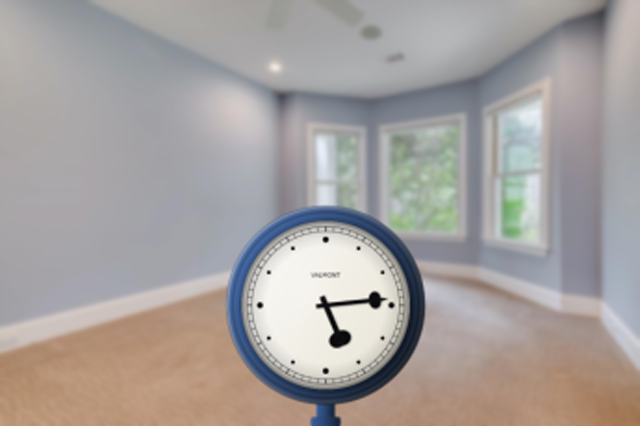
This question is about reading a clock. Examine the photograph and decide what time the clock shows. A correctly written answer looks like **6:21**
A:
**5:14**
